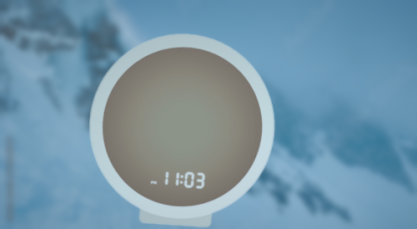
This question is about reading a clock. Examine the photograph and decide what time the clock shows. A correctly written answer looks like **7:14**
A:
**11:03**
